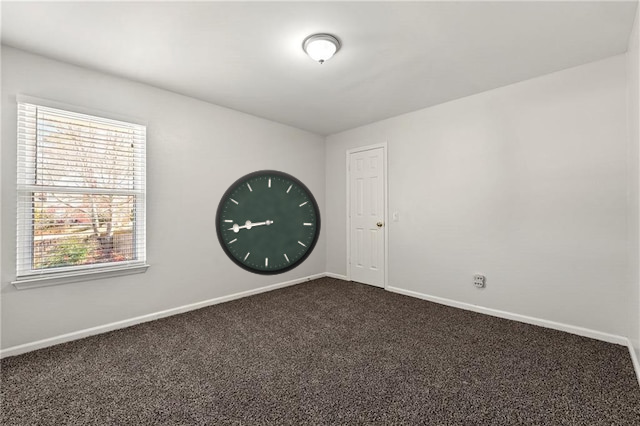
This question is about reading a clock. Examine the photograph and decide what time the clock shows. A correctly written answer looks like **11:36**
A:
**8:43**
